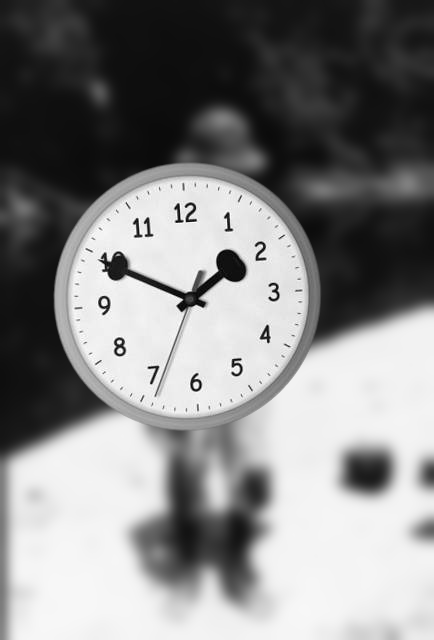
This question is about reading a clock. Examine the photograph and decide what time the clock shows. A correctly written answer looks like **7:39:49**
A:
**1:49:34**
